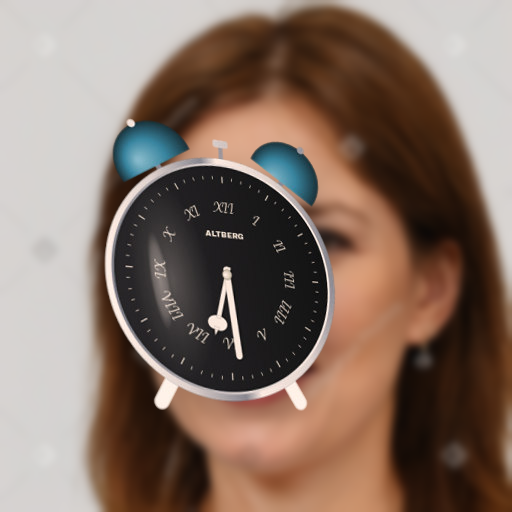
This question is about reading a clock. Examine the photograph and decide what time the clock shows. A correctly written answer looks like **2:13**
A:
**6:29**
